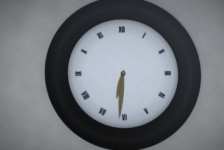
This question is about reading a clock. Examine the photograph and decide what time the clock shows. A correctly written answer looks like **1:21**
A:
**6:31**
